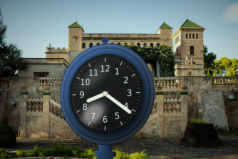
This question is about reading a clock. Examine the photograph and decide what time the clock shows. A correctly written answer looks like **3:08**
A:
**8:21**
